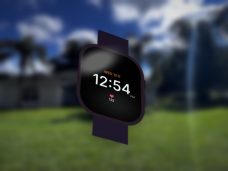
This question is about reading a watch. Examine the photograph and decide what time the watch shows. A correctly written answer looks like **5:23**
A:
**12:54**
